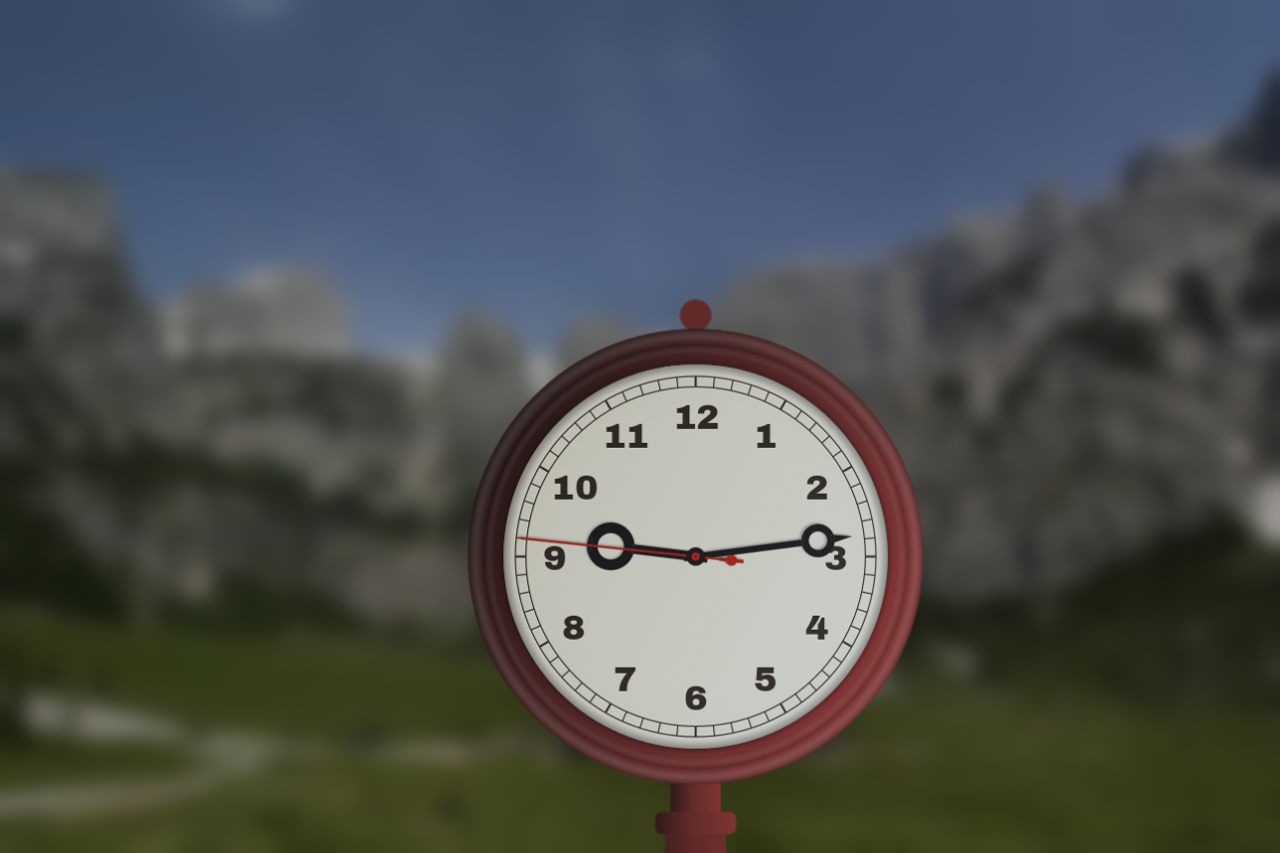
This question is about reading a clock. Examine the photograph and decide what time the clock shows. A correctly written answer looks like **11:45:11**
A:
**9:13:46**
